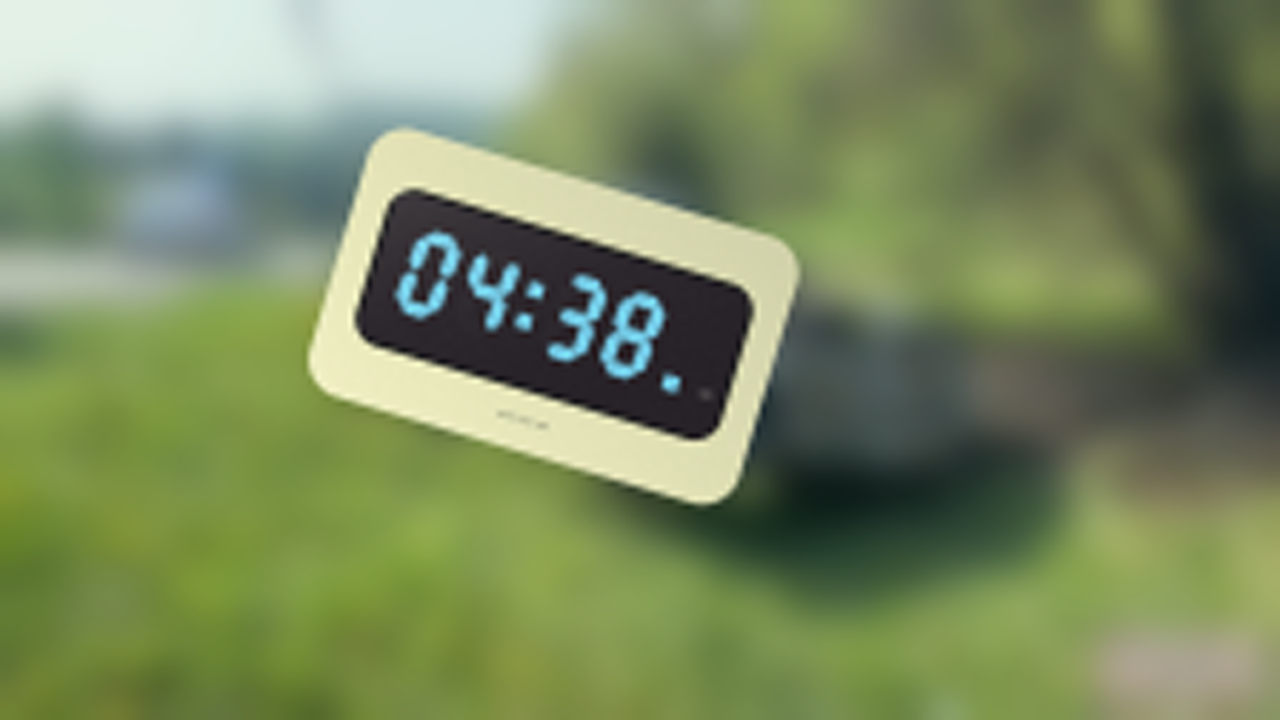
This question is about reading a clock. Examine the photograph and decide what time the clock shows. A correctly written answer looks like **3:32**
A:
**4:38**
